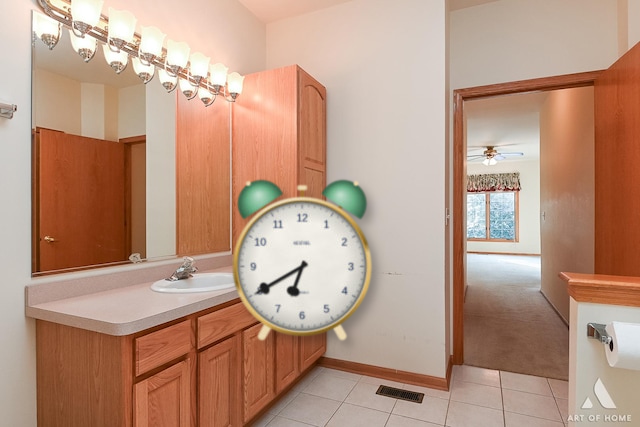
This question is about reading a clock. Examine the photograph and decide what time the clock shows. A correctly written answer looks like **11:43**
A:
**6:40**
